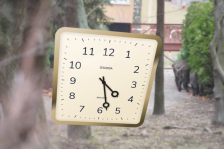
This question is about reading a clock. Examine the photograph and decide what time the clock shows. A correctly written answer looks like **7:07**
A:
**4:28**
